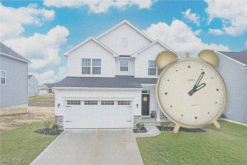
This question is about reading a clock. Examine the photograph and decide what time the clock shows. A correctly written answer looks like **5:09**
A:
**2:06**
